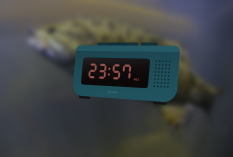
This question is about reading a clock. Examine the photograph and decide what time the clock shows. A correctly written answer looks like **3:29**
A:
**23:57**
